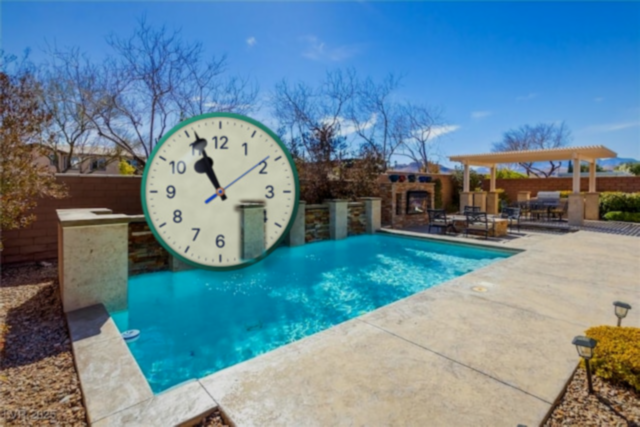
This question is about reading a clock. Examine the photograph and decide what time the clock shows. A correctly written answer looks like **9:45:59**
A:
**10:56:09**
